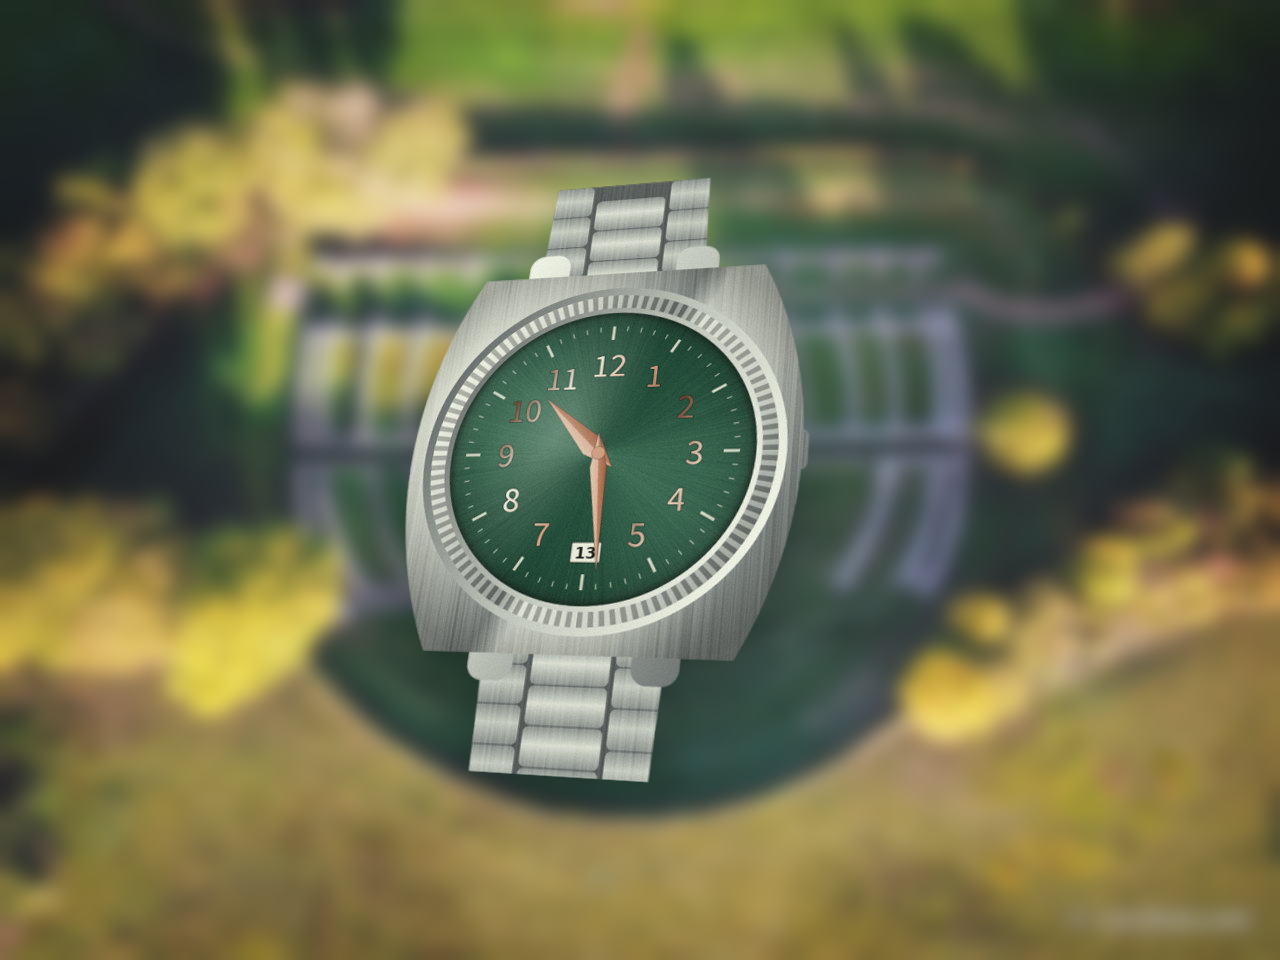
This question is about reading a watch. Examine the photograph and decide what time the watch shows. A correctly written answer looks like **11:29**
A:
**10:29**
